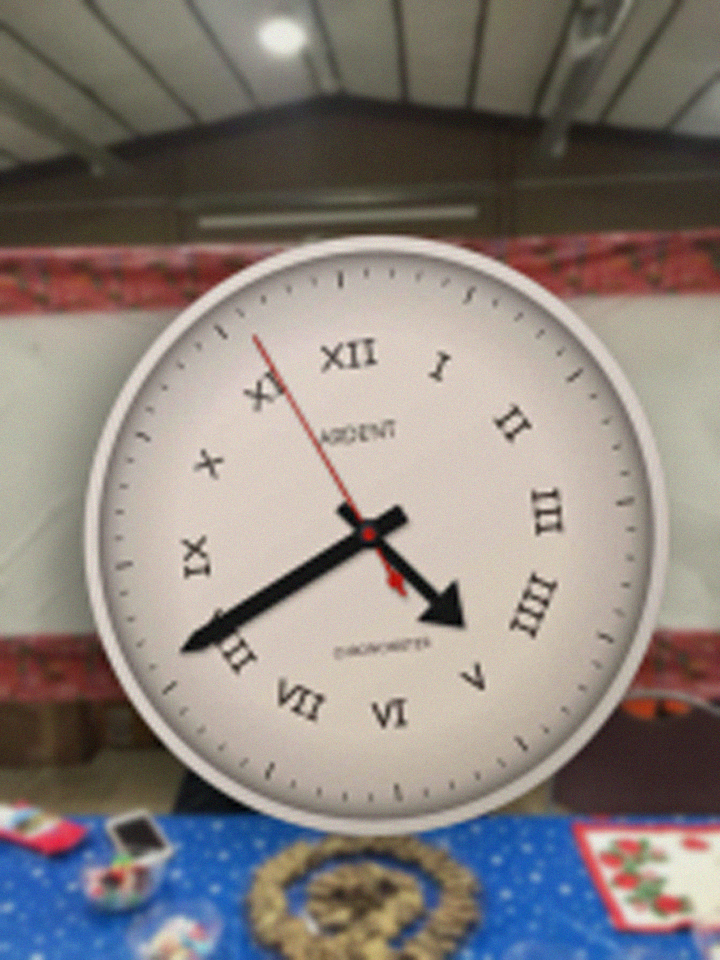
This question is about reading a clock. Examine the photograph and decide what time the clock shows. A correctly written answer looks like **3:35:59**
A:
**4:40:56**
